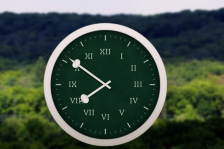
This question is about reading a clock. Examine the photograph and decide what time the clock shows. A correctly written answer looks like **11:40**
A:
**7:51**
